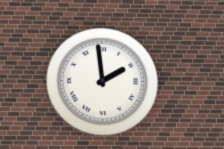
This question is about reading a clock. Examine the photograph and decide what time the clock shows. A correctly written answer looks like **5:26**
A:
**1:59**
